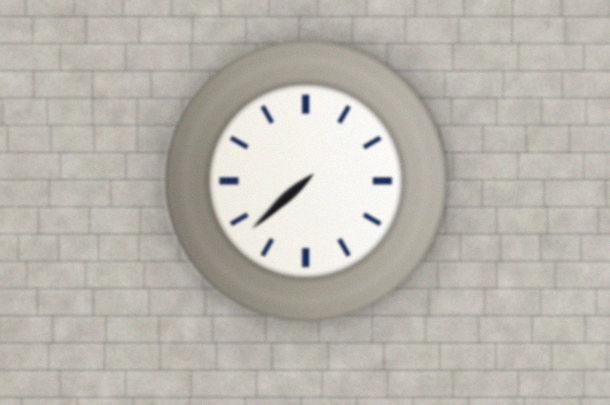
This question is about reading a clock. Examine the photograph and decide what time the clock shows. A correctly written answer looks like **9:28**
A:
**7:38**
